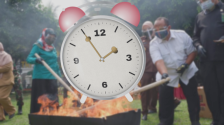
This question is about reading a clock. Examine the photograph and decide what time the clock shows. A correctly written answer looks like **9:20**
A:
**1:55**
